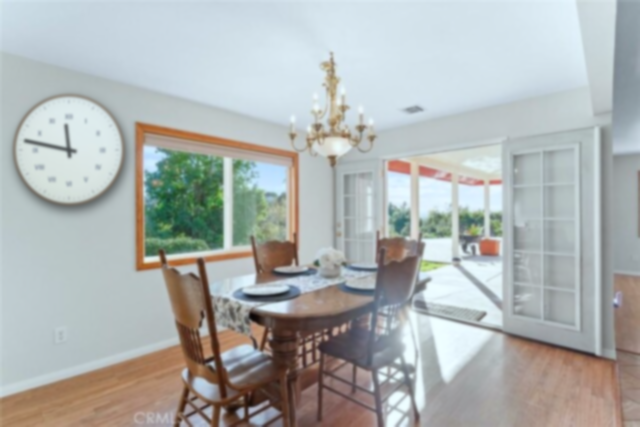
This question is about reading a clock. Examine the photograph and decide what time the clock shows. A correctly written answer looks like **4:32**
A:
**11:47**
